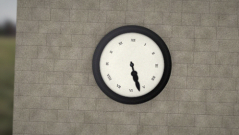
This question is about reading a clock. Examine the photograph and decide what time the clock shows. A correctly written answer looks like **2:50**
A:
**5:27**
